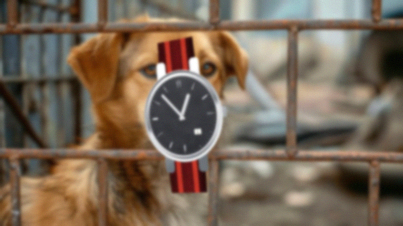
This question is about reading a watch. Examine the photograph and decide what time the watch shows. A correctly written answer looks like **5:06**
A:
**12:53**
